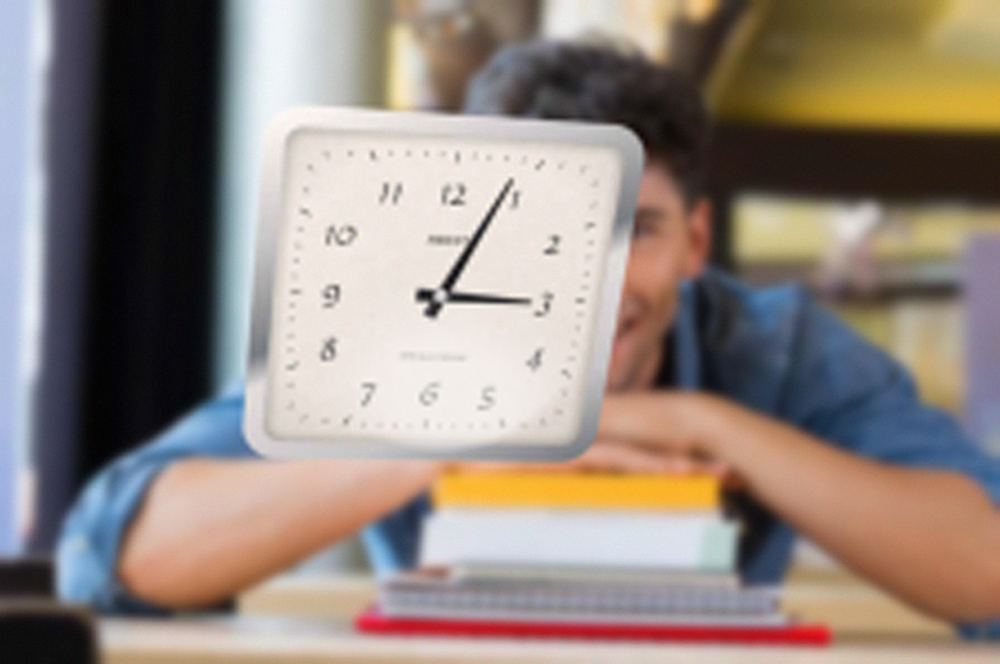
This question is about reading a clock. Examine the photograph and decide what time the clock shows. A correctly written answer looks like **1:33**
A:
**3:04**
